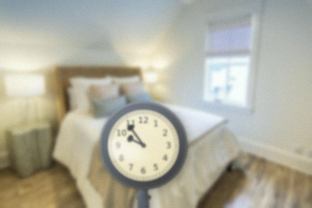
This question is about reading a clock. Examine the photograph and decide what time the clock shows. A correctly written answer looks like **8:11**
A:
**9:54**
